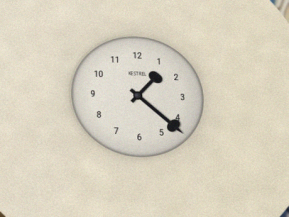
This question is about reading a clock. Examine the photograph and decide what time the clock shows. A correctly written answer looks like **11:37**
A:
**1:22**
